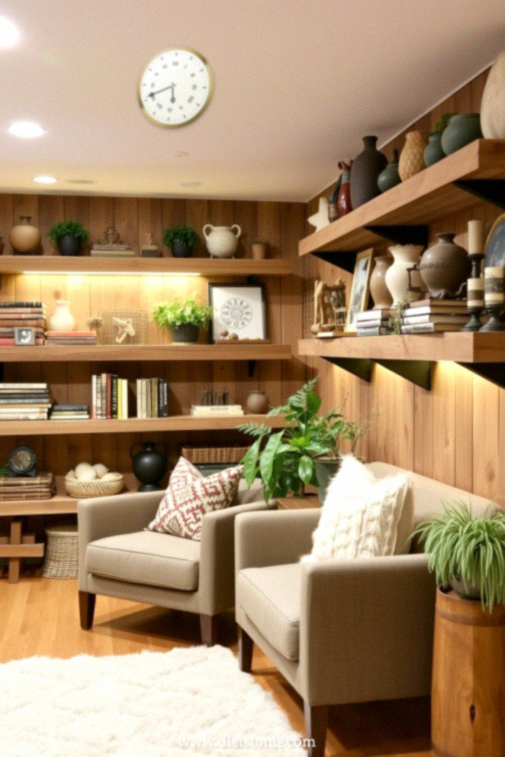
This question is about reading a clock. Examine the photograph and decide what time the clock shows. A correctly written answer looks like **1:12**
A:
**5:41**
